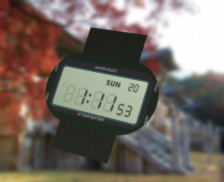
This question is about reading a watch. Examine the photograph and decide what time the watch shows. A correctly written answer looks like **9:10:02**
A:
**1:11:53**
